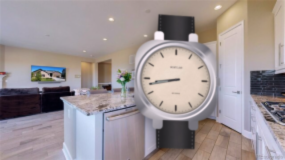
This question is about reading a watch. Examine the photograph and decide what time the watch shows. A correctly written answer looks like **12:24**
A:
**8:43**
